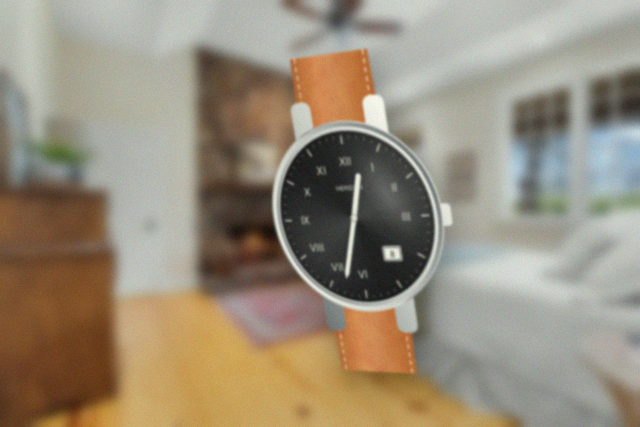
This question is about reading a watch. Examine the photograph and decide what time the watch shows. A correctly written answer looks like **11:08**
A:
**12:33**
